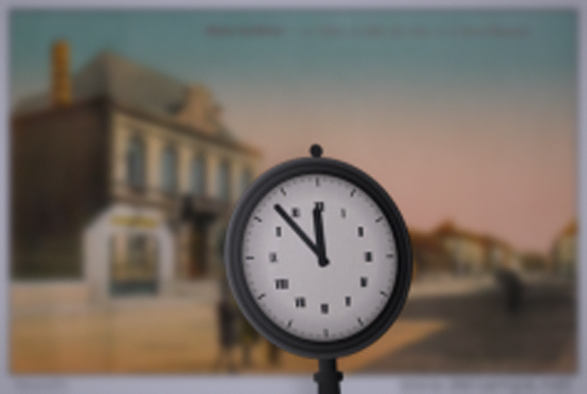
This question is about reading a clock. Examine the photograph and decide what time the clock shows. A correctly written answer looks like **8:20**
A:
**11:53**
